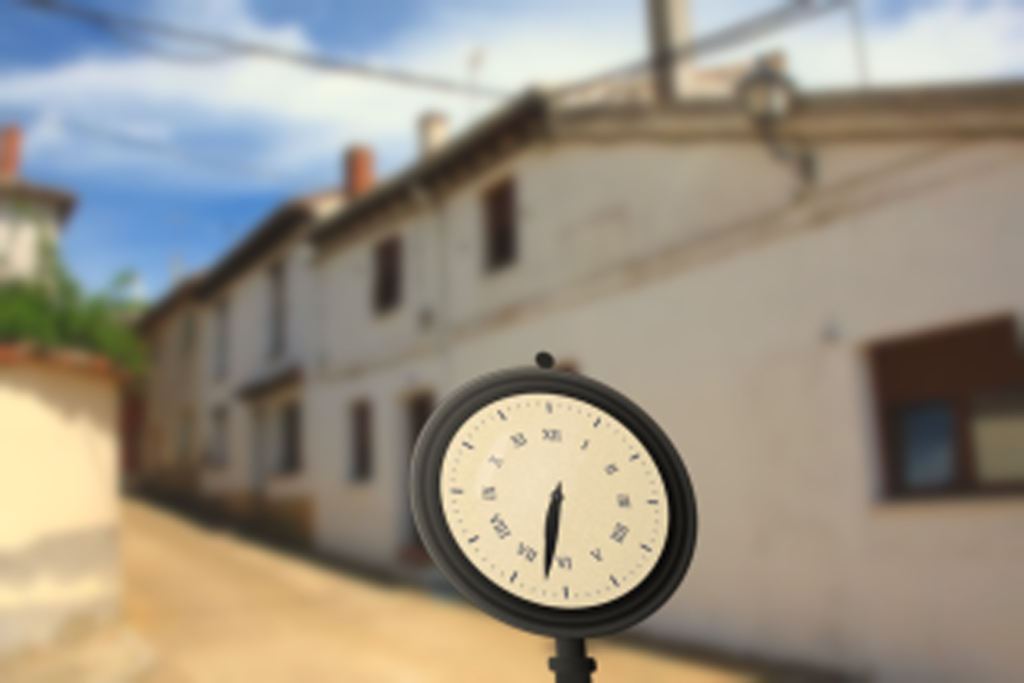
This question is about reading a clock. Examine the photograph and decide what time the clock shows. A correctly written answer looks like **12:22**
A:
**6:32**
